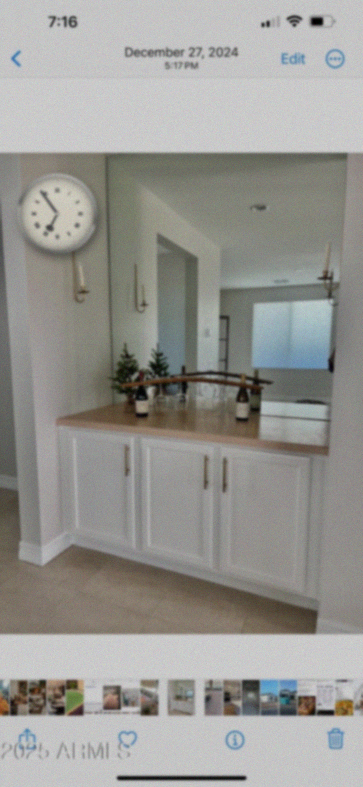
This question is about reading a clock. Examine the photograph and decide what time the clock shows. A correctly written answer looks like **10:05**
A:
**6:54**
